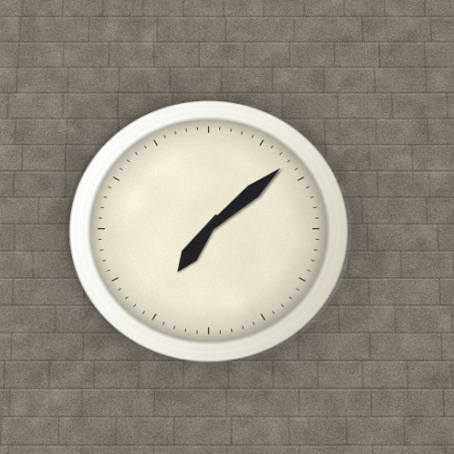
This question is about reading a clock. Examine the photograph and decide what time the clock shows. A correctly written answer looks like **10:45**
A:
**7:08**
